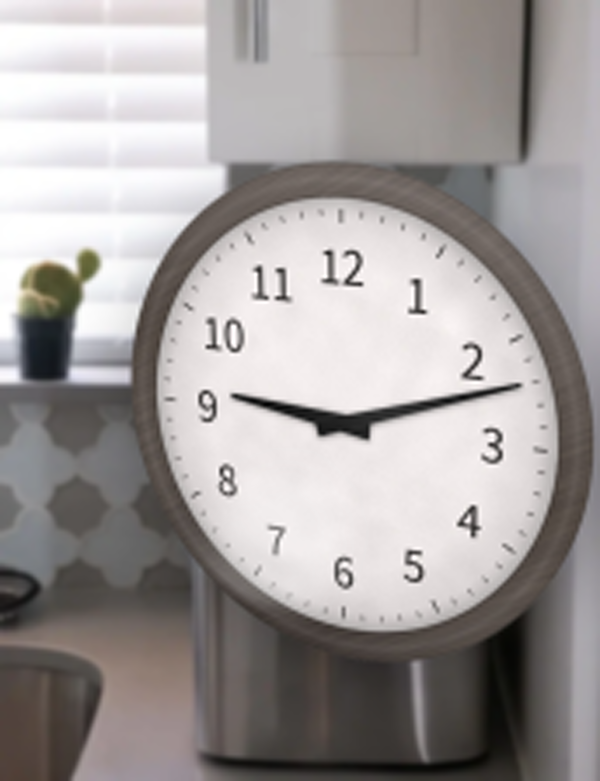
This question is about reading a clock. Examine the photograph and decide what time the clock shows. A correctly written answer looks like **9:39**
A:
**9:12**
